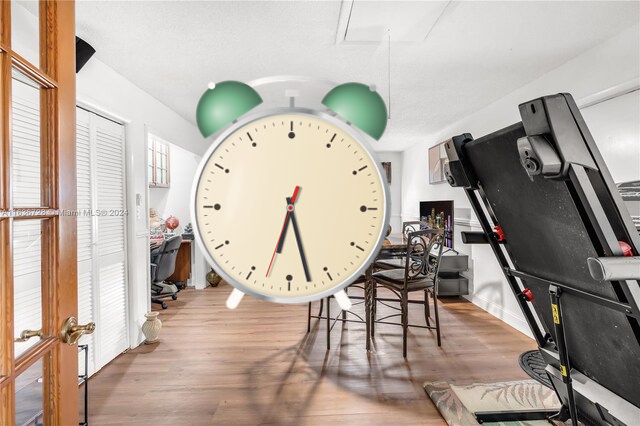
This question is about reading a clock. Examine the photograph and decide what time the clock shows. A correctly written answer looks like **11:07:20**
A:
**6:27:33**
